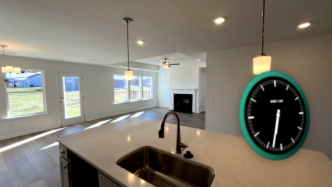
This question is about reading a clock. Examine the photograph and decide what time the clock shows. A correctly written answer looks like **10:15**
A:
**6:33**
